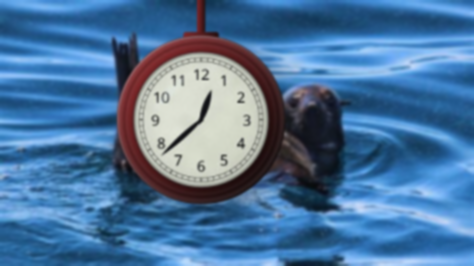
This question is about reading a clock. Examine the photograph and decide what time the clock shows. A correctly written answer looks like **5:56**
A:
**12:38**
